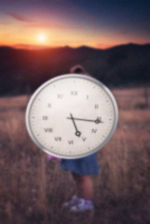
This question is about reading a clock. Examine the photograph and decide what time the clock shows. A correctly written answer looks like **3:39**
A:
**5:16**
